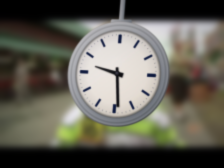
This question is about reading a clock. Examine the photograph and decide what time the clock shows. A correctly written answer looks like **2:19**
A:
**9:29**
